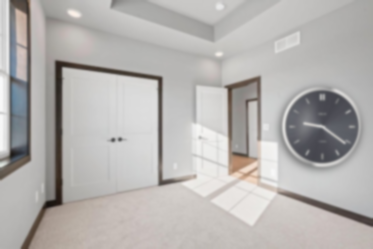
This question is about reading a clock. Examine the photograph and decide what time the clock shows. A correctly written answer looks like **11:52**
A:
**9:21**
